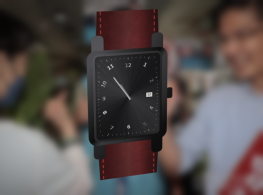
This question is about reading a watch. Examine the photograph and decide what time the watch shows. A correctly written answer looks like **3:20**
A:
**10:54**
